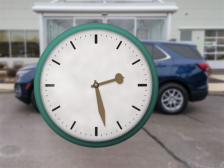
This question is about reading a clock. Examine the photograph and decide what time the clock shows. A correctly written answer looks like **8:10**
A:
**2:28**
